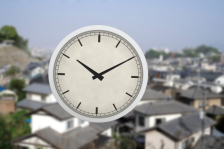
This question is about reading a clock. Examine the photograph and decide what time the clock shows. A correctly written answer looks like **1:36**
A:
**10:10**
